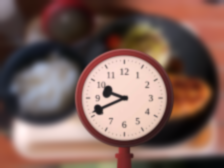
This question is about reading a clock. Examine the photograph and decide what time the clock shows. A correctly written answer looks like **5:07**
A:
**9:41**
